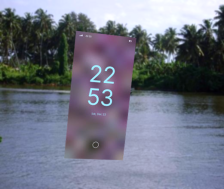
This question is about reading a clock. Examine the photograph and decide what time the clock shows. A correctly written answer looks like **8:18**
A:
**22:53**
